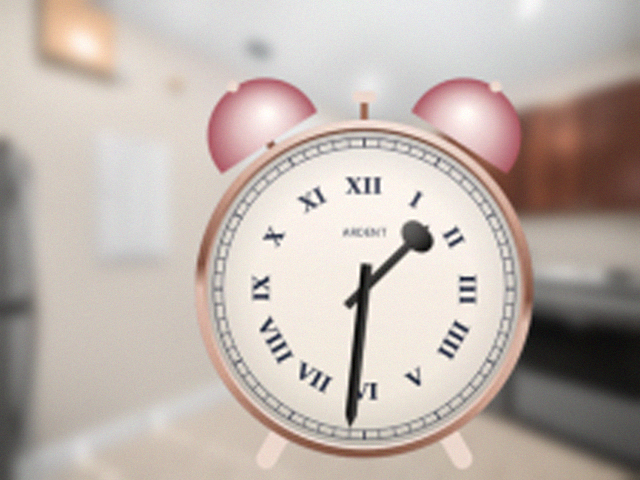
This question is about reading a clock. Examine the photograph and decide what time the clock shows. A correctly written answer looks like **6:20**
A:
**1:31**
